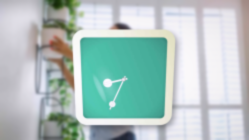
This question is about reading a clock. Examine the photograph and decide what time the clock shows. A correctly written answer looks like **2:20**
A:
**8:34**
